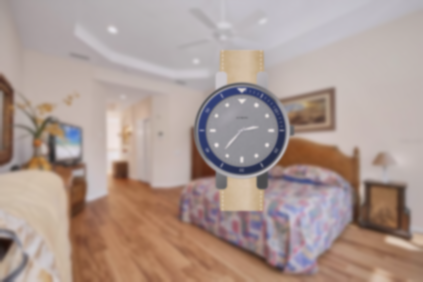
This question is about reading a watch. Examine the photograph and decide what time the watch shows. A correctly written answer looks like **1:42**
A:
**2:37**
